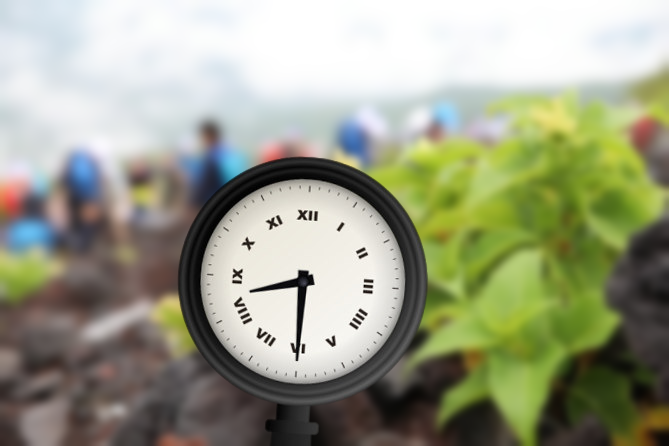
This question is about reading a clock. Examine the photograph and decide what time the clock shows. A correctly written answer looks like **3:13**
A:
**8:30**
